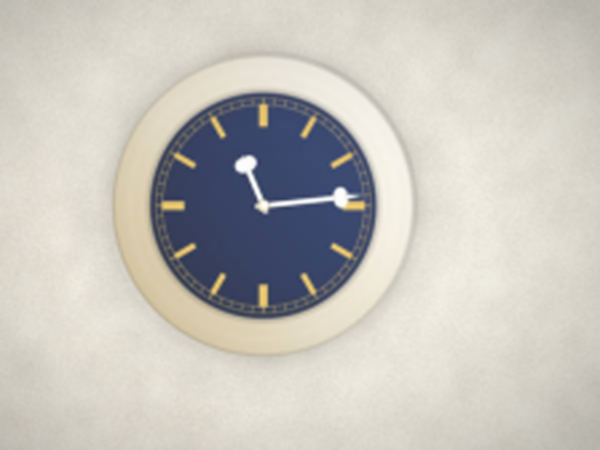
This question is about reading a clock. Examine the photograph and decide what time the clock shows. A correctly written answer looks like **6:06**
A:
**11:14**
